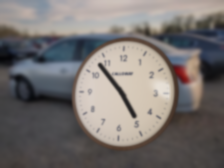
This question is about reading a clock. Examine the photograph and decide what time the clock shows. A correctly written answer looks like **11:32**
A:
**4:53**
